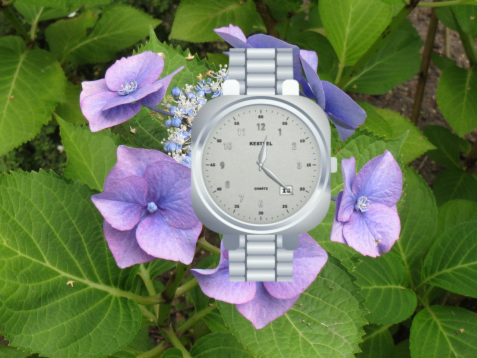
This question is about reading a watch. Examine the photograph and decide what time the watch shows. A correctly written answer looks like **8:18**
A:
**12:22**
